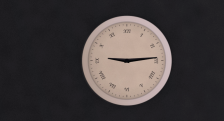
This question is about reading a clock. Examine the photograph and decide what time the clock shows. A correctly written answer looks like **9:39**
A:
**9:14**
